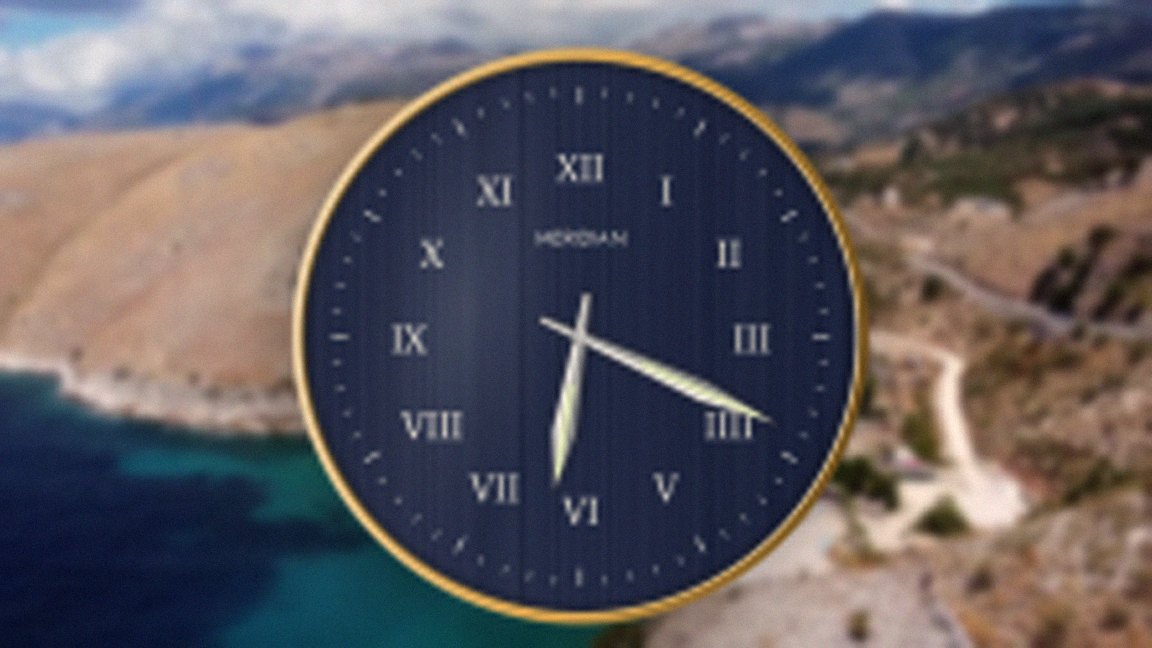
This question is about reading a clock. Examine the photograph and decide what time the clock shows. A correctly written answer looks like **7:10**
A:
**6:19**
